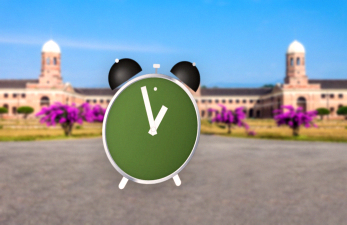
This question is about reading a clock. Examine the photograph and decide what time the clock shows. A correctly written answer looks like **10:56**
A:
**12:57**
